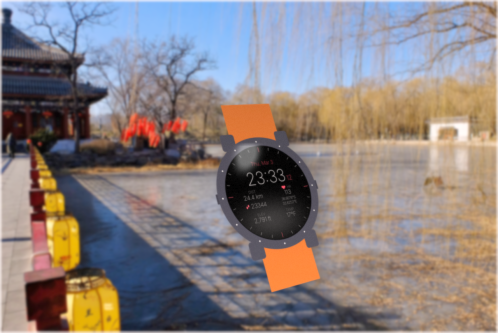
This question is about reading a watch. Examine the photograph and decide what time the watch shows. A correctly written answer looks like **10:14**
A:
**23:33**
